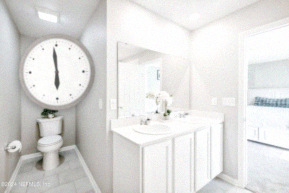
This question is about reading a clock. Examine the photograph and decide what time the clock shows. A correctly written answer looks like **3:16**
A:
**5:59**
